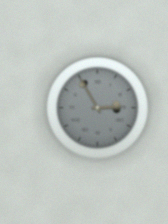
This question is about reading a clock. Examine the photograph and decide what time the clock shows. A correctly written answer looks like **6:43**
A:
**2:55**
